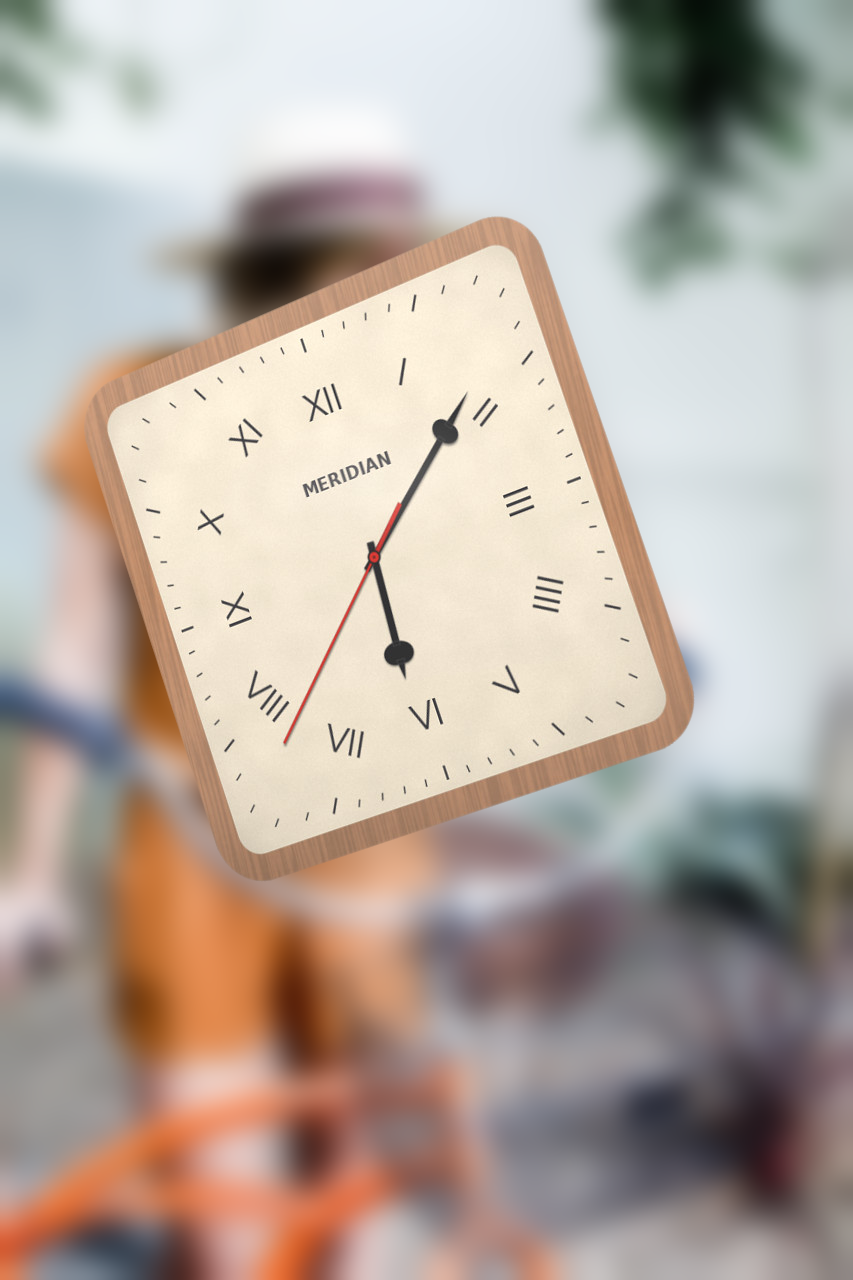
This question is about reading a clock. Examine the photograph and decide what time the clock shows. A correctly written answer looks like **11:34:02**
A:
**6:08:38**
